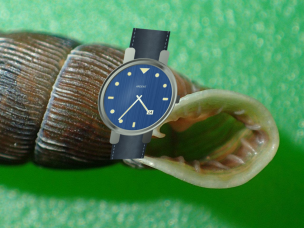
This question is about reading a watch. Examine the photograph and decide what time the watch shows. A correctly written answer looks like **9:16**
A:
**4:36**
